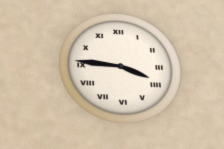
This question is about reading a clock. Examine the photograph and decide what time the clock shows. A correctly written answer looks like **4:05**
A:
**3:46**
